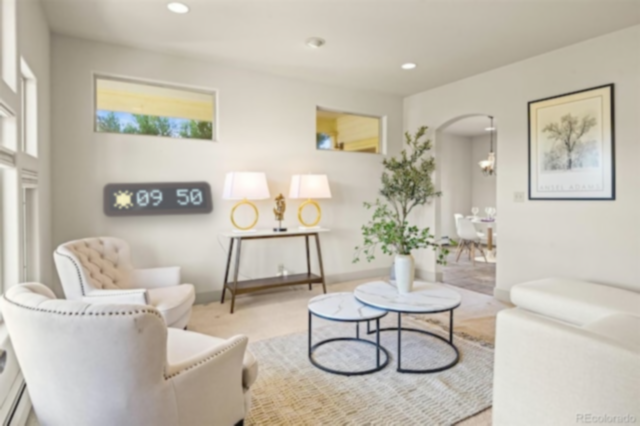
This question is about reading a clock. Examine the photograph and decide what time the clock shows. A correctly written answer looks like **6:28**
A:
**9:50**
